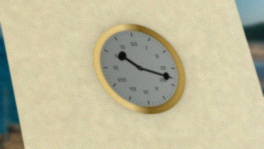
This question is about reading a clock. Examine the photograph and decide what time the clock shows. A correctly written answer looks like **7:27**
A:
**10:18**
